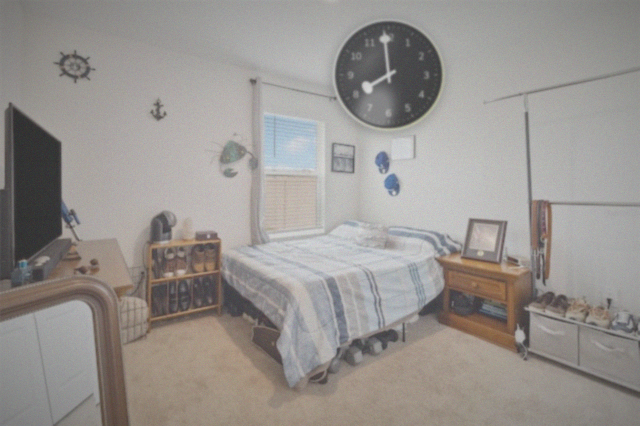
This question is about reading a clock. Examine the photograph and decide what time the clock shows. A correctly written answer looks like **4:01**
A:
**7:59**
